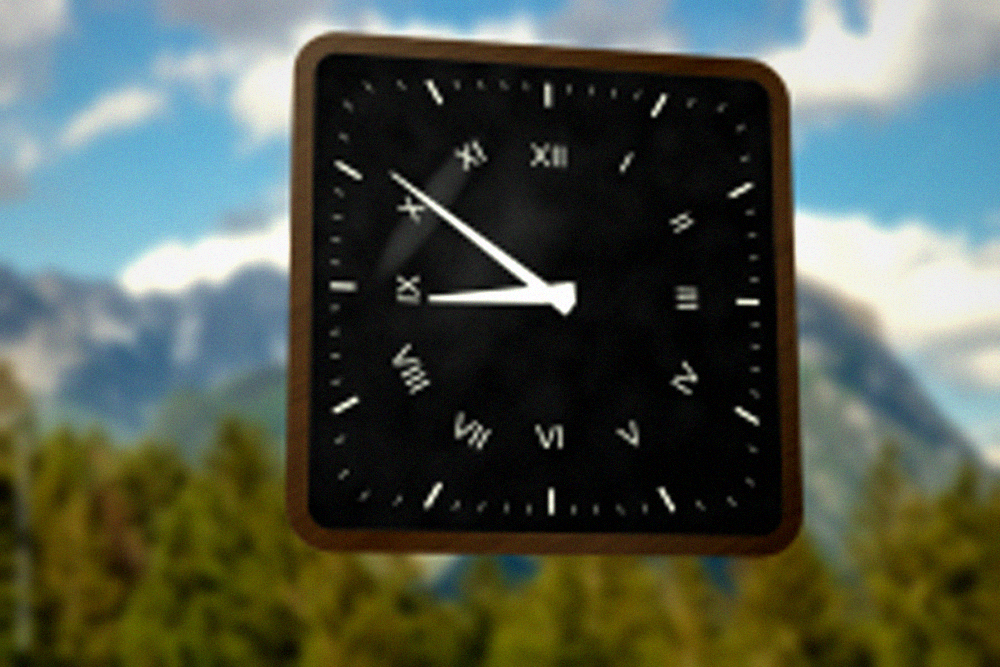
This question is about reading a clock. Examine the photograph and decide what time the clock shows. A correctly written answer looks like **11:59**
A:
**8:51**
